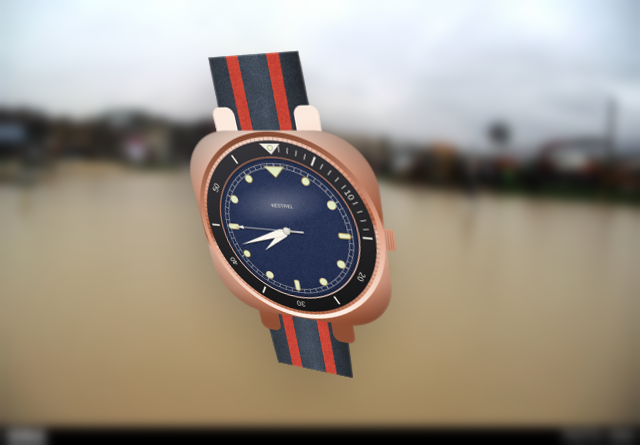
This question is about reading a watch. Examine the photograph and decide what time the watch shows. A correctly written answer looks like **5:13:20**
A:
**7:41:45**
